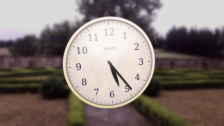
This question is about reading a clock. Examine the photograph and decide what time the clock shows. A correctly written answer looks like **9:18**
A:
**5:24**
